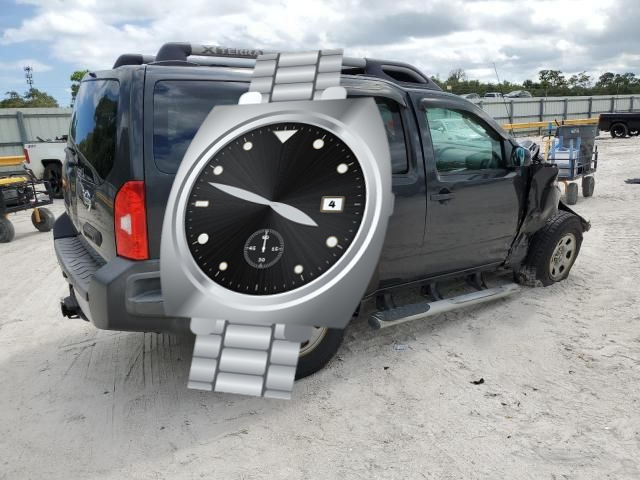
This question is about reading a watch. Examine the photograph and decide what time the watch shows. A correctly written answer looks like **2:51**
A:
**3:48**
